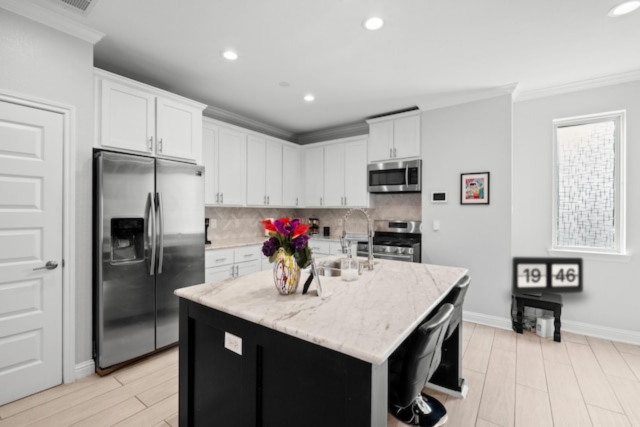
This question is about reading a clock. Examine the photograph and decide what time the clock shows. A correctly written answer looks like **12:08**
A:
**19:46**
